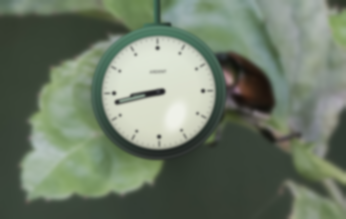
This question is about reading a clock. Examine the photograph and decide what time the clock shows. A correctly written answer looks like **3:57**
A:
**8:43**
